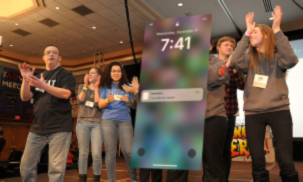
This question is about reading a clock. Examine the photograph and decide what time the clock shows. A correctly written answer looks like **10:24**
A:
**7:41**
